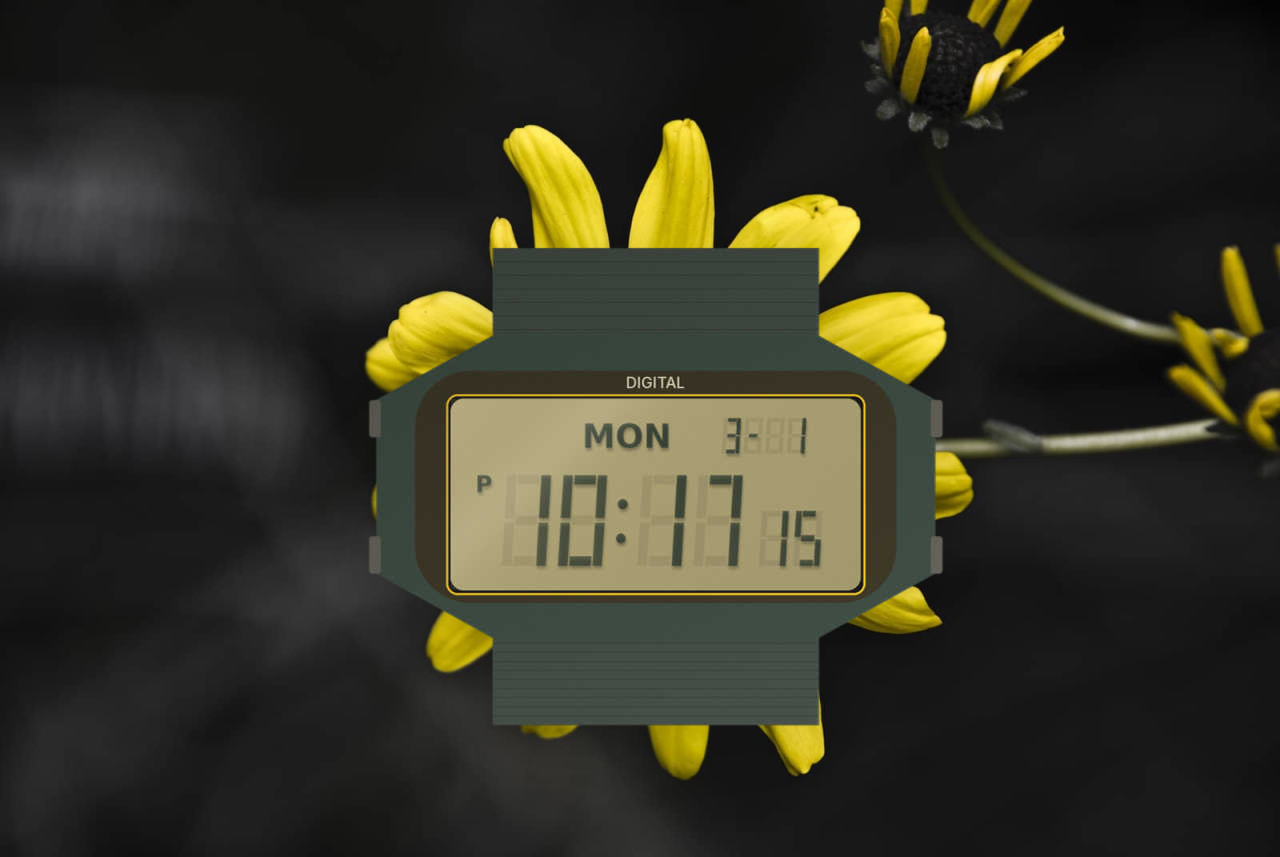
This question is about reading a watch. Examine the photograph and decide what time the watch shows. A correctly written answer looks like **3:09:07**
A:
**10:17:15**
